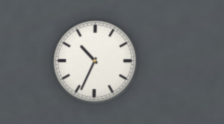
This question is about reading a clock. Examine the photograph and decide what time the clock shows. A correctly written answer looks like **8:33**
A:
**10:34**
